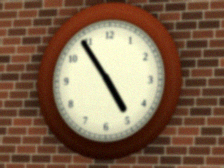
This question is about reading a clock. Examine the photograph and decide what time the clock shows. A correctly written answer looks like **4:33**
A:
**4:54**
